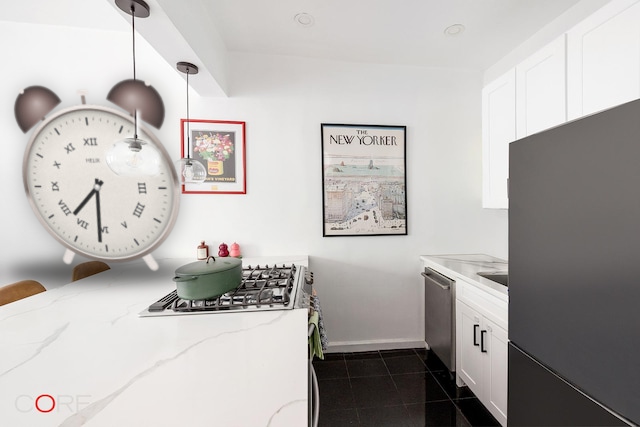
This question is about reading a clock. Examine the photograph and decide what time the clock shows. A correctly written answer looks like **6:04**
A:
**7:31**
